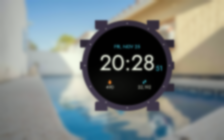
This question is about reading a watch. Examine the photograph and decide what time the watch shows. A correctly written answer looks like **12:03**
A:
**20:28**
